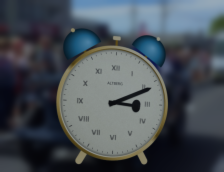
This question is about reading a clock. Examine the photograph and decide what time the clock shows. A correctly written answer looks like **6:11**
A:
**3:11**
